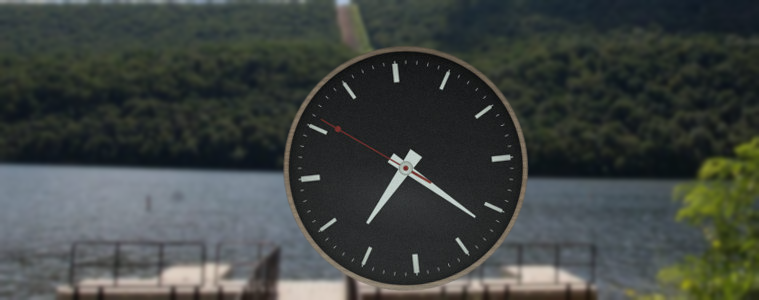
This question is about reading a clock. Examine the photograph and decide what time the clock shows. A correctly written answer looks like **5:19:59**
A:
**7:21:51**
